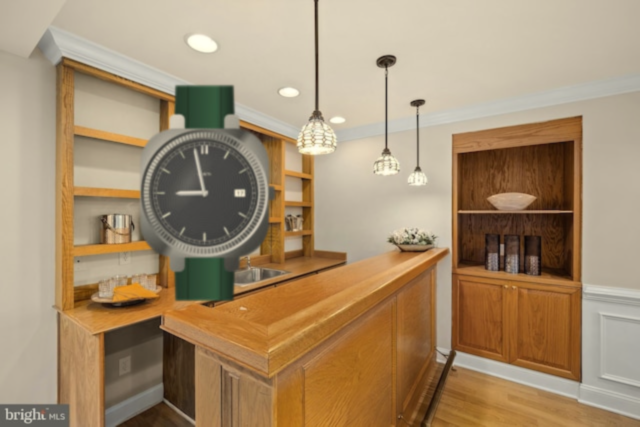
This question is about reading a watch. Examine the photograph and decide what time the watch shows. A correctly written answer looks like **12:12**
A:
**8:58**
